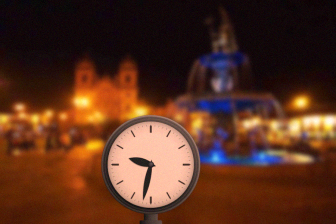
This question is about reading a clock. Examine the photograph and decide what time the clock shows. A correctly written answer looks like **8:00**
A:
**9:32**
